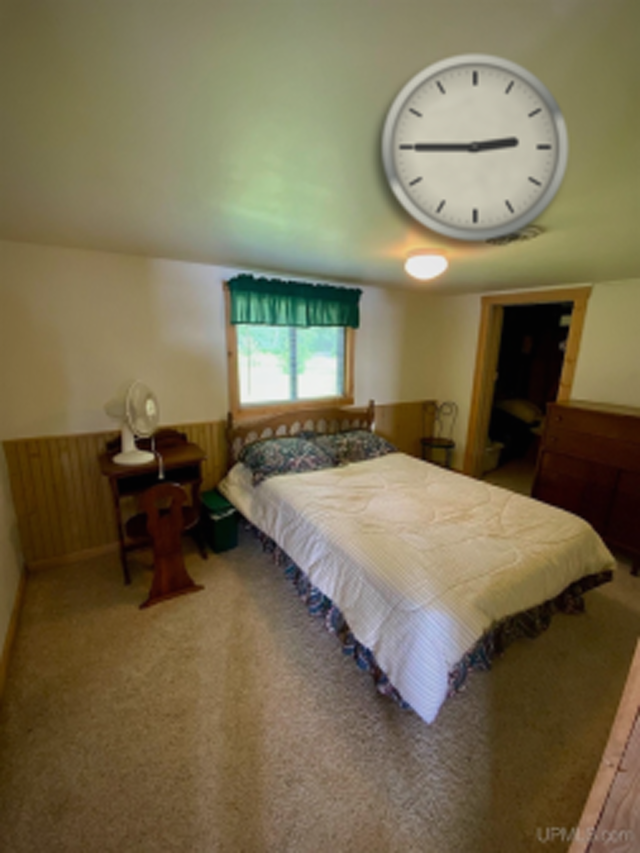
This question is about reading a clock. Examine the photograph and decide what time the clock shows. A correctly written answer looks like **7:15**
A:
**2:45**
